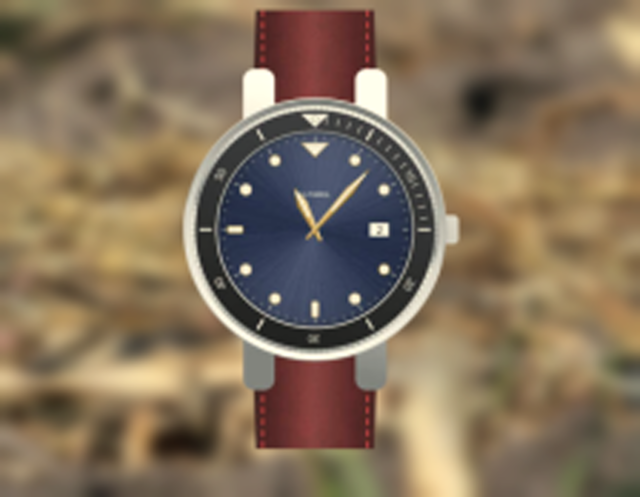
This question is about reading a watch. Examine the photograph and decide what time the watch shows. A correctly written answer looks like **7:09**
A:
**11:07**
